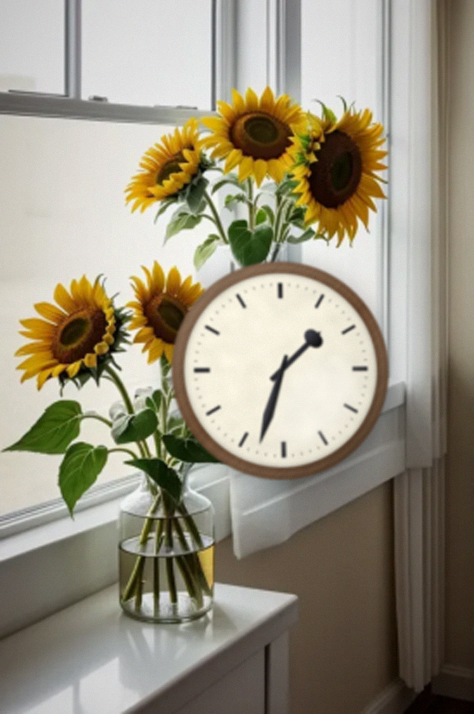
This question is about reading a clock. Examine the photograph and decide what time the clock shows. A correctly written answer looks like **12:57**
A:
**1:33**
